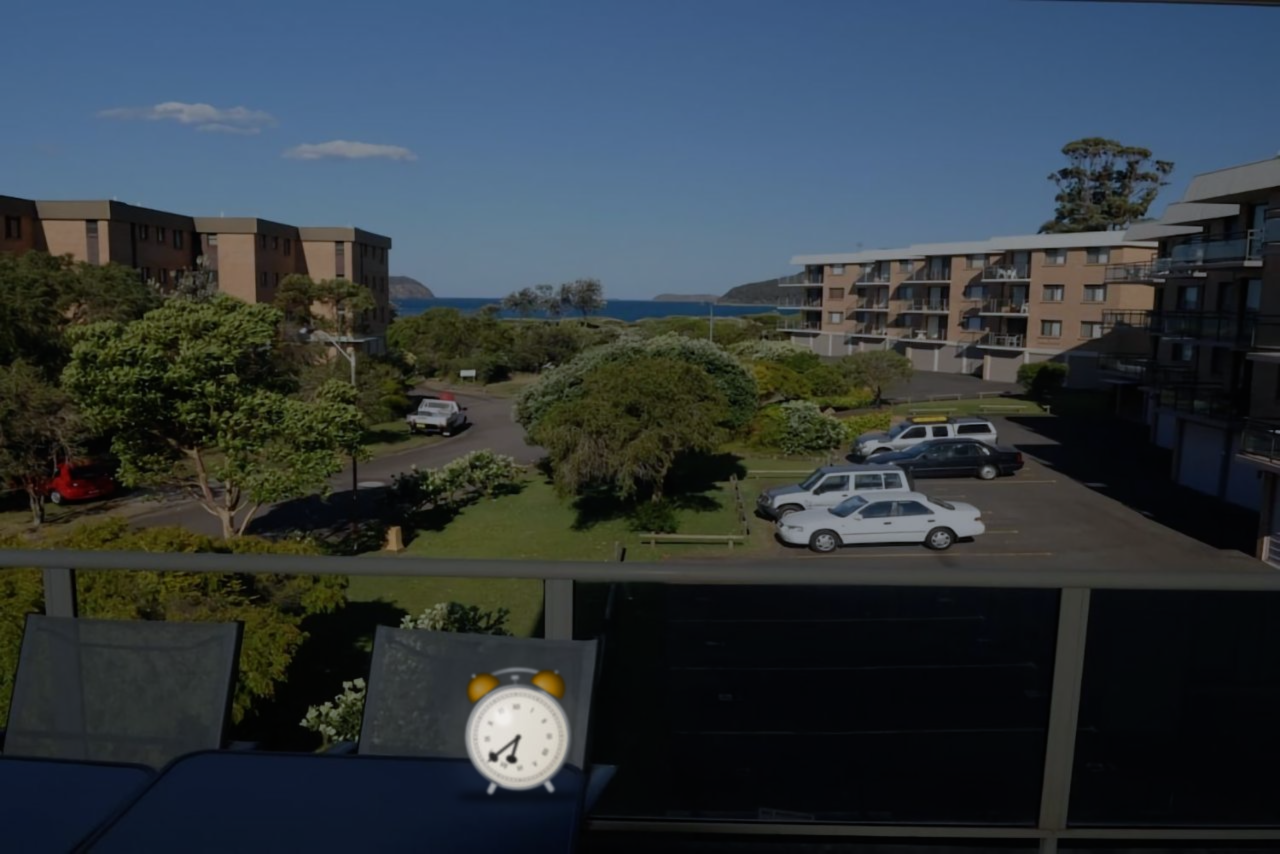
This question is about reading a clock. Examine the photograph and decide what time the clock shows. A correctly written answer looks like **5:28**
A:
**6:39**
